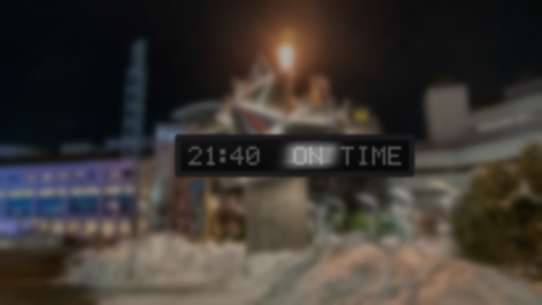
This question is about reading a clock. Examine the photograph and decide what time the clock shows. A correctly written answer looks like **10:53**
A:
**21:40**
